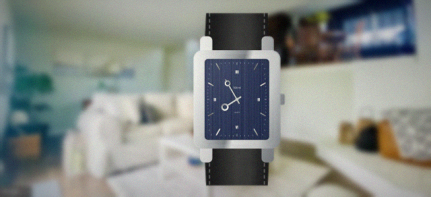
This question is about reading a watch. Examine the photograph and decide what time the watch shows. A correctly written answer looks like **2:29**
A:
**7:55**
